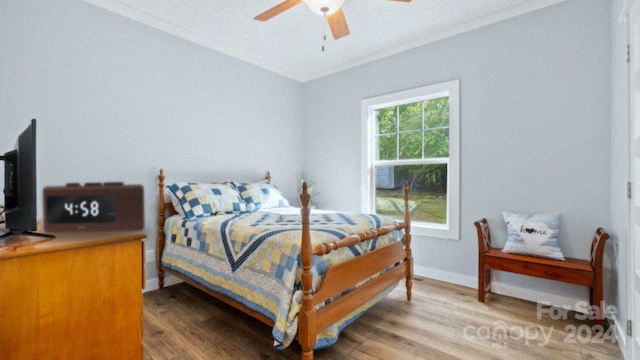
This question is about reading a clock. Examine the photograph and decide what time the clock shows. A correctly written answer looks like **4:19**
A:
**4:58**
